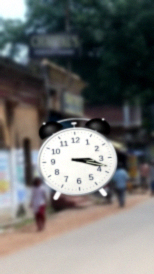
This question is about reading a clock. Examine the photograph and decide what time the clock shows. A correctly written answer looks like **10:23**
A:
**3:18**
